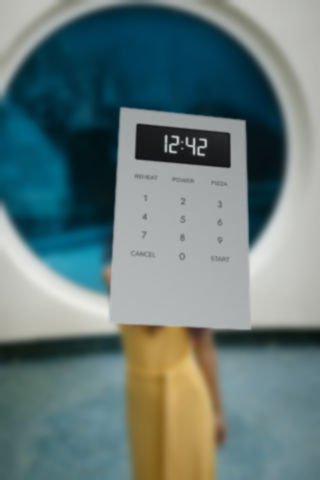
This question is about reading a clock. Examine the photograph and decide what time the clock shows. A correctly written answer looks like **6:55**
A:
**12:42**
